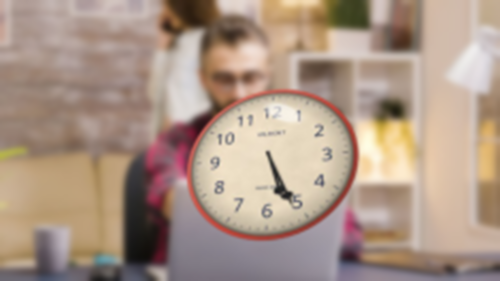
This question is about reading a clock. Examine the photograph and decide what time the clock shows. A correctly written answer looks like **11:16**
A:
**5:26**
